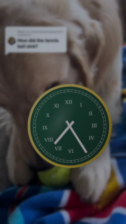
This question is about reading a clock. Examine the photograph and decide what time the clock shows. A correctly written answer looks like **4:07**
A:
**7:25**
